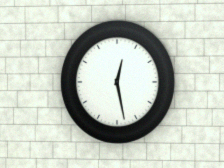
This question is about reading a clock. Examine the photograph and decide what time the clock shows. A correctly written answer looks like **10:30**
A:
**12:28**
